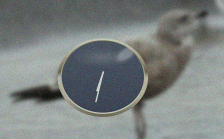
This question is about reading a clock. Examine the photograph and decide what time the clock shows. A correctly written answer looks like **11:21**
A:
**6:32**
